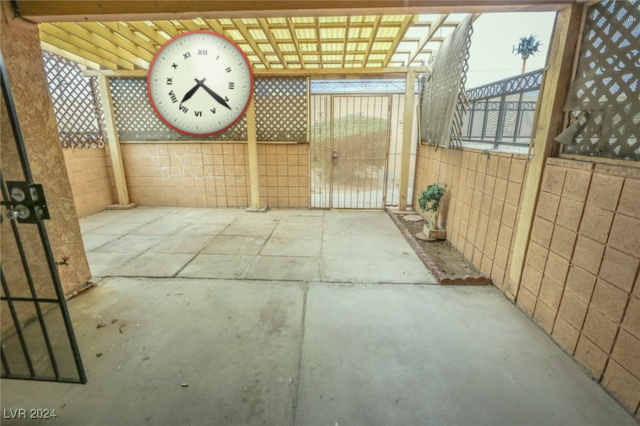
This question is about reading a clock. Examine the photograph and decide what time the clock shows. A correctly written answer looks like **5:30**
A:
**7:21**
